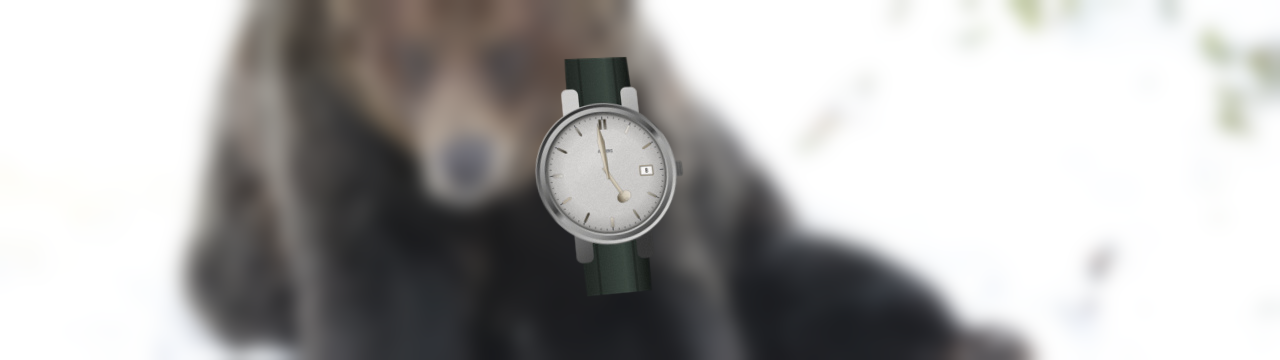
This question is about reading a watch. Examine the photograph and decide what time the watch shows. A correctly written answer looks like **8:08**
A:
**4:59**
